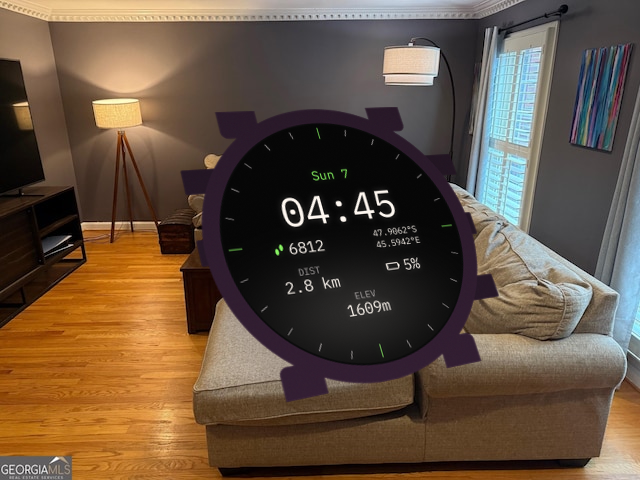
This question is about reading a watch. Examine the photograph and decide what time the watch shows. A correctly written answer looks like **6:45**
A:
**4:45**
